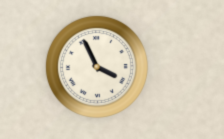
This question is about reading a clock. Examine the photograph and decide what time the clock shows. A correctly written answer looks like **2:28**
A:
**3:56**
